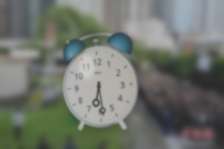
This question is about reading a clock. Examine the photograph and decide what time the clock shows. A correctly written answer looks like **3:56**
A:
**6:29**
